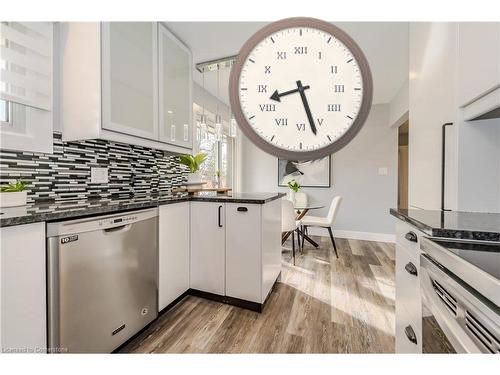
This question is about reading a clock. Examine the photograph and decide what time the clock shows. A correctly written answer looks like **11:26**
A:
**8:27**
